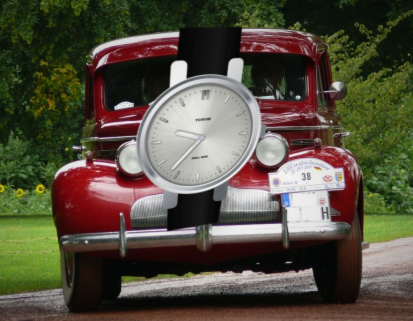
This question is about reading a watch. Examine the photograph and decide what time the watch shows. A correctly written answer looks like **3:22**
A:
**9:37**
